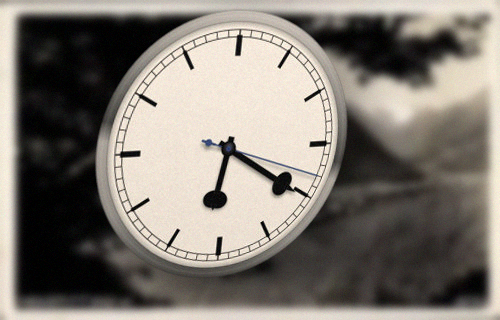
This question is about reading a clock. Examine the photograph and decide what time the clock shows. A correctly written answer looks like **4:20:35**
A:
**6:20:18**
